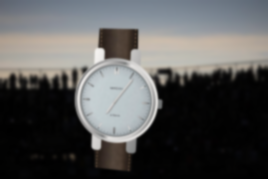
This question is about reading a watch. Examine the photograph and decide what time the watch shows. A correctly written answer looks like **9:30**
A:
**7:06**
